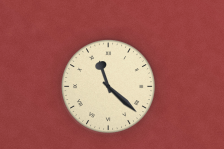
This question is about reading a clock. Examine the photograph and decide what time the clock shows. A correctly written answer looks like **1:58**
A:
**11:22**
